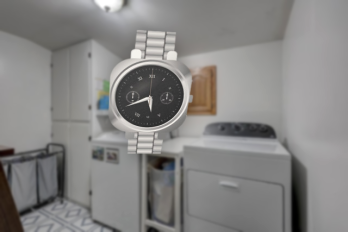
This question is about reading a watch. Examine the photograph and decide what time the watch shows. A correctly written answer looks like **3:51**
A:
**5:41**
